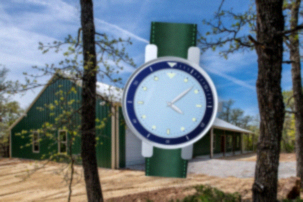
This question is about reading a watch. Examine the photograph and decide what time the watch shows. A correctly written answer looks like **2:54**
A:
**4:08**
